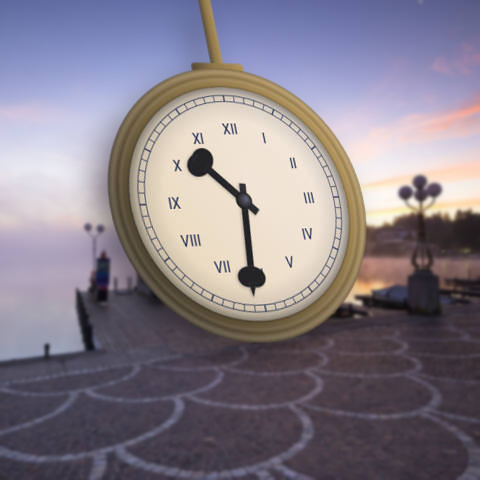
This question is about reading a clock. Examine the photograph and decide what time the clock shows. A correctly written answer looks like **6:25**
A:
**10:31**
